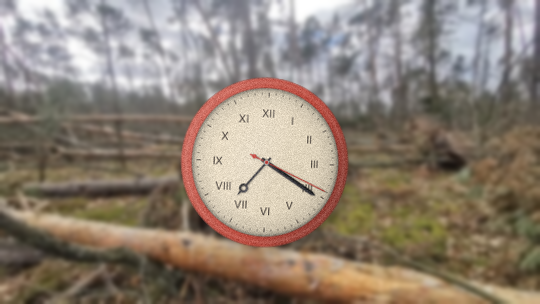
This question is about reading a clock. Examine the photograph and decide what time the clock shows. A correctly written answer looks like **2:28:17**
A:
**7:20:19**
